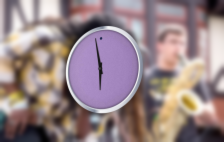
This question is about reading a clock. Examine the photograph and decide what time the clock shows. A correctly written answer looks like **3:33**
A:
**5:58**
